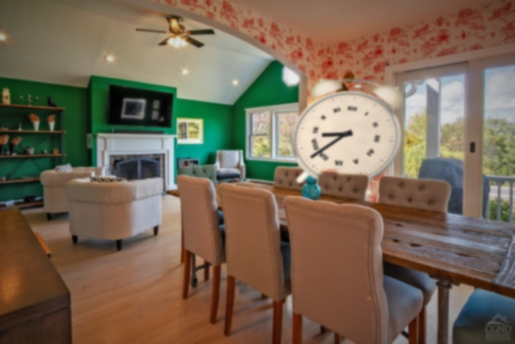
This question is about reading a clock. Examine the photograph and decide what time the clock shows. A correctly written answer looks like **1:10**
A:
**8:37**
